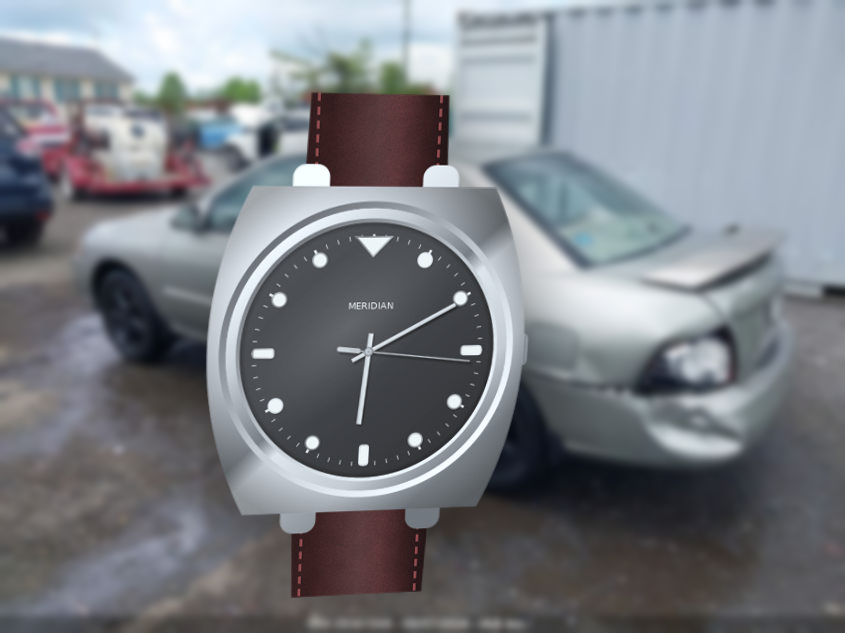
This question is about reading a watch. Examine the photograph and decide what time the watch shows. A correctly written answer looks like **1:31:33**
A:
**6:10:16**
